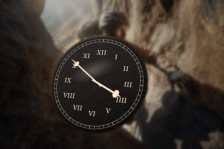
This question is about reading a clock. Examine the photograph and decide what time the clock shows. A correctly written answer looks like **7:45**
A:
**3:51**
